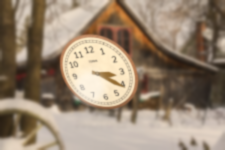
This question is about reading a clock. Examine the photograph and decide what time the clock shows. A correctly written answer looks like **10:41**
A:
**3:21**
